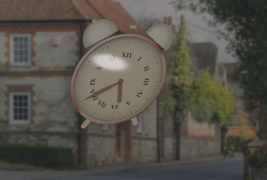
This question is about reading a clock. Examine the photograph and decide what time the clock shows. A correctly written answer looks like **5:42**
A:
**5:40**
